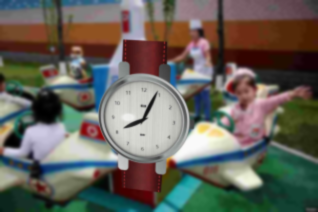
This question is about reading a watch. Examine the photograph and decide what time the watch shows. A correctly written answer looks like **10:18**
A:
**8:04**
